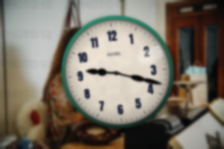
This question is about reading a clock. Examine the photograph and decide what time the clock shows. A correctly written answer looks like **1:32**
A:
**9:18**
